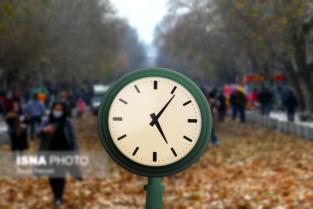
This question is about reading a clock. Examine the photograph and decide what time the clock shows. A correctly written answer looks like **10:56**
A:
**5:06**
